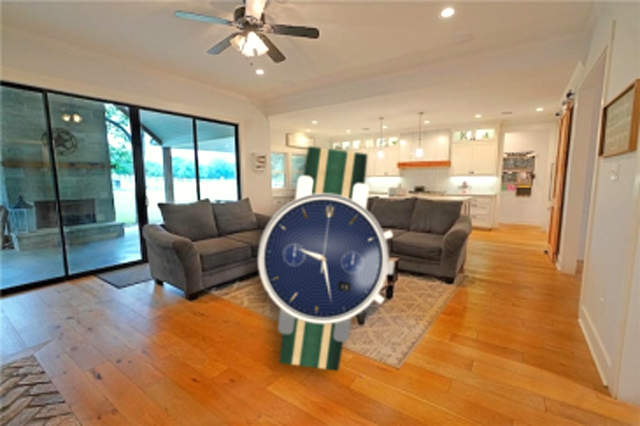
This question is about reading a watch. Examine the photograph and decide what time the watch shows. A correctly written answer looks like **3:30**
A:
**9:27**
